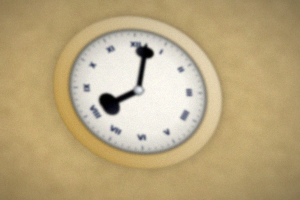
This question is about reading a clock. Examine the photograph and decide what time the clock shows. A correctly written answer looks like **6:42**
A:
**8:02**
